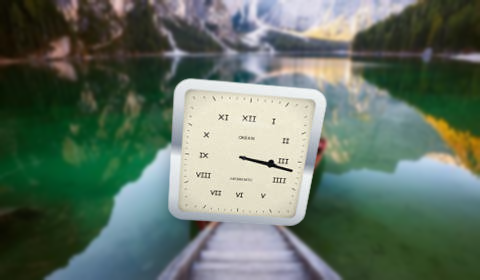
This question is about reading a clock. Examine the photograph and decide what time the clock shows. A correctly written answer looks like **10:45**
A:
**3:17**
